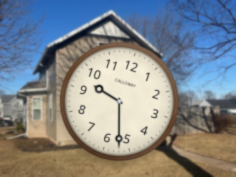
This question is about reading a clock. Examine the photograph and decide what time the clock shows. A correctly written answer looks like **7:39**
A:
**9:27**
